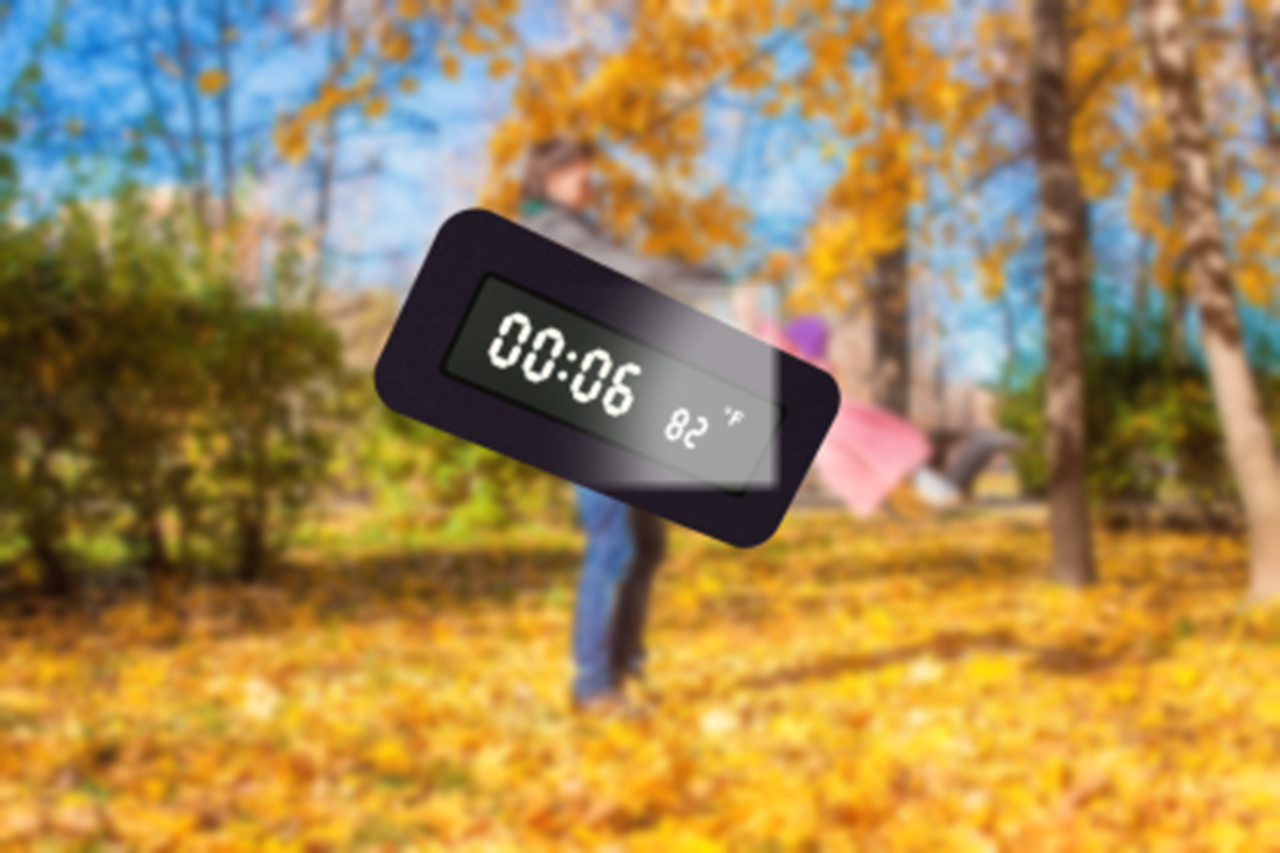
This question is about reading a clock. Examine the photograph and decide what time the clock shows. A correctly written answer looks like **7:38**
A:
**0:06**
